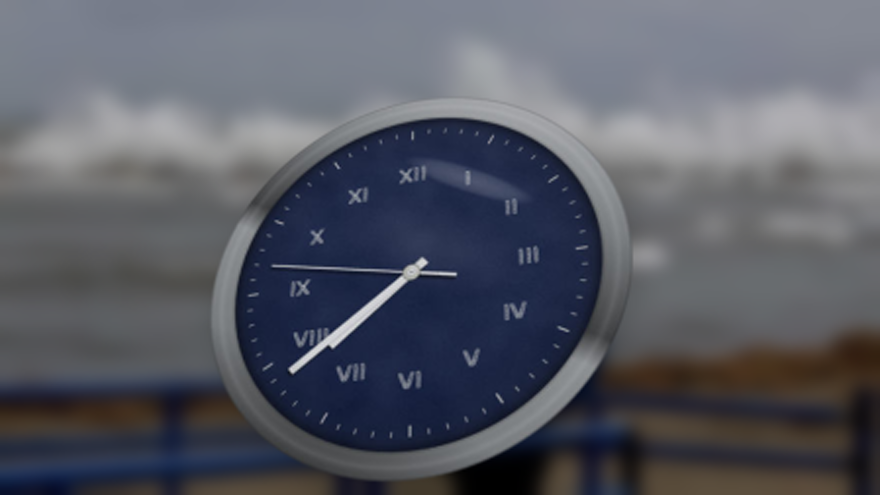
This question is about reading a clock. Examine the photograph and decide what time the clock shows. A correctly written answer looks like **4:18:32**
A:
**7:38:47**
